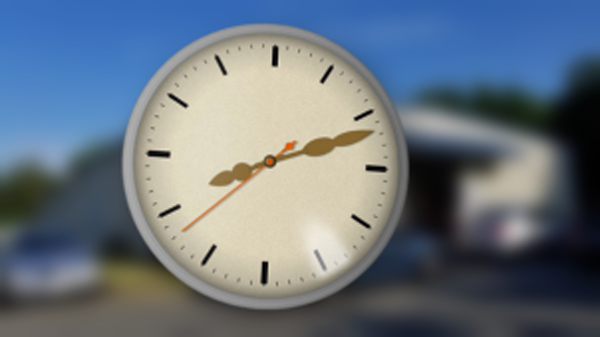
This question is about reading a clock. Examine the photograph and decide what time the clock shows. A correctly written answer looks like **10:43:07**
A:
**8:11:38**
